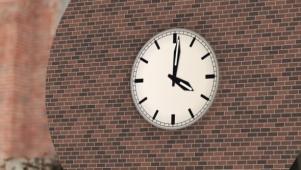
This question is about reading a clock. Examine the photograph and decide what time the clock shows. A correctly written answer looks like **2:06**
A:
**4:01**
